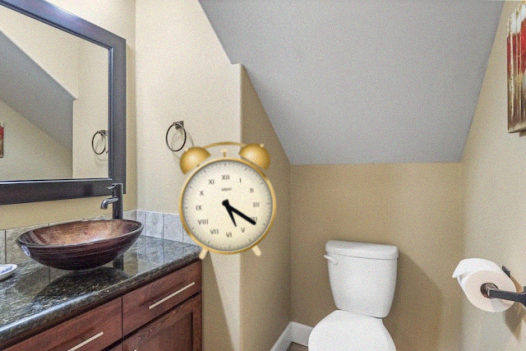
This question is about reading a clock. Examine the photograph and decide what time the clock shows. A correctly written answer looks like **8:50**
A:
**5:21**
